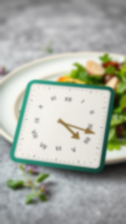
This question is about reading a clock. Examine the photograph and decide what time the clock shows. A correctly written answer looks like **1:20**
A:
**4:17**
